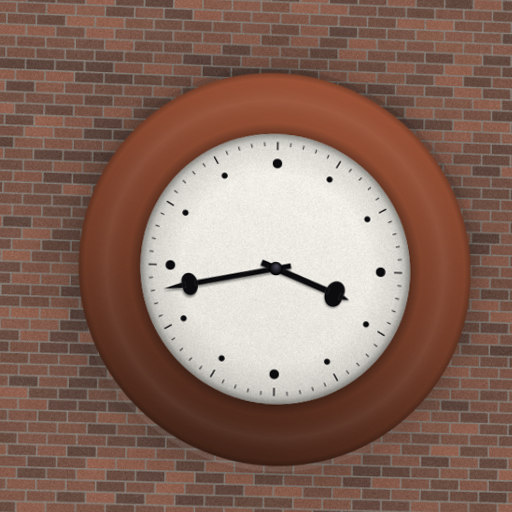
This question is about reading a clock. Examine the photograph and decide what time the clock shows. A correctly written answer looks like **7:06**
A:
**3:43**
